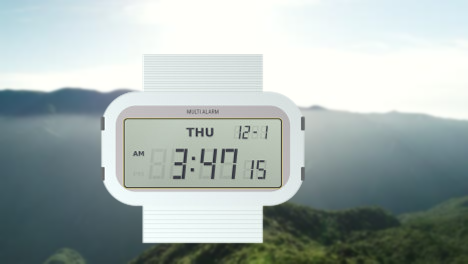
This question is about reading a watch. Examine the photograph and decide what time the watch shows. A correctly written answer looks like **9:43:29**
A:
**3:47:15**
